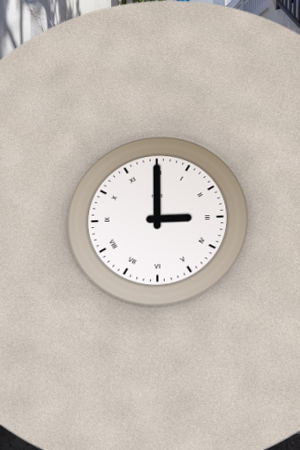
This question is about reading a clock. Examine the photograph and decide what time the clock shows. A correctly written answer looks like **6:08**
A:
**3:00**
